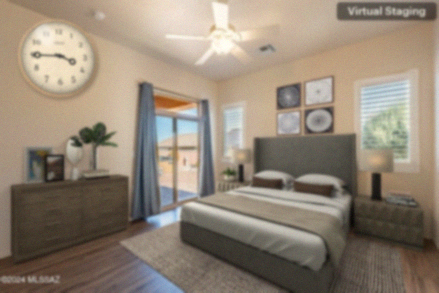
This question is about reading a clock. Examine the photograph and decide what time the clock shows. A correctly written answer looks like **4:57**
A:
**3:45**
